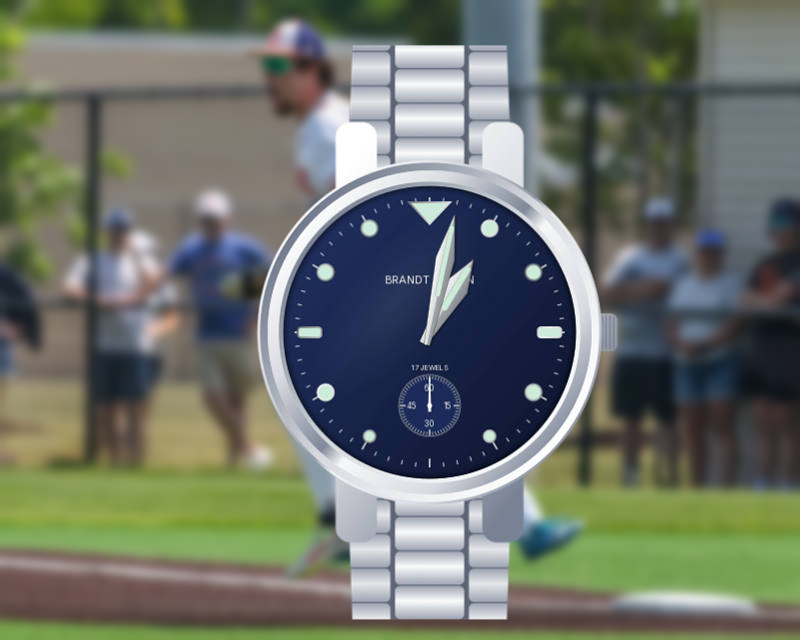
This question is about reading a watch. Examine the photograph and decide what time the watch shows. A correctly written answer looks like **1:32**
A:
**1:02**
